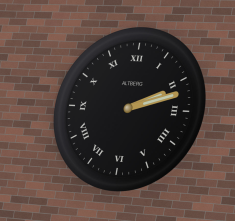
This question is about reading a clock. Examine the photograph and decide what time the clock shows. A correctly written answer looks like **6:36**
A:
**2:12**
